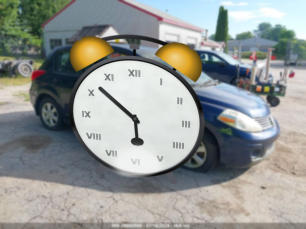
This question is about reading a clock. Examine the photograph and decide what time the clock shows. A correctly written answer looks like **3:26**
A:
**5:52**
